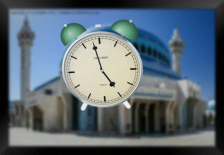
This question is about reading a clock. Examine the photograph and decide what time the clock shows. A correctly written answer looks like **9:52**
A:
**4:58**
